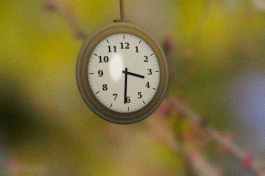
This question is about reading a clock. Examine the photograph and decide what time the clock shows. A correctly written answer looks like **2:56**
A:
**3:31**
